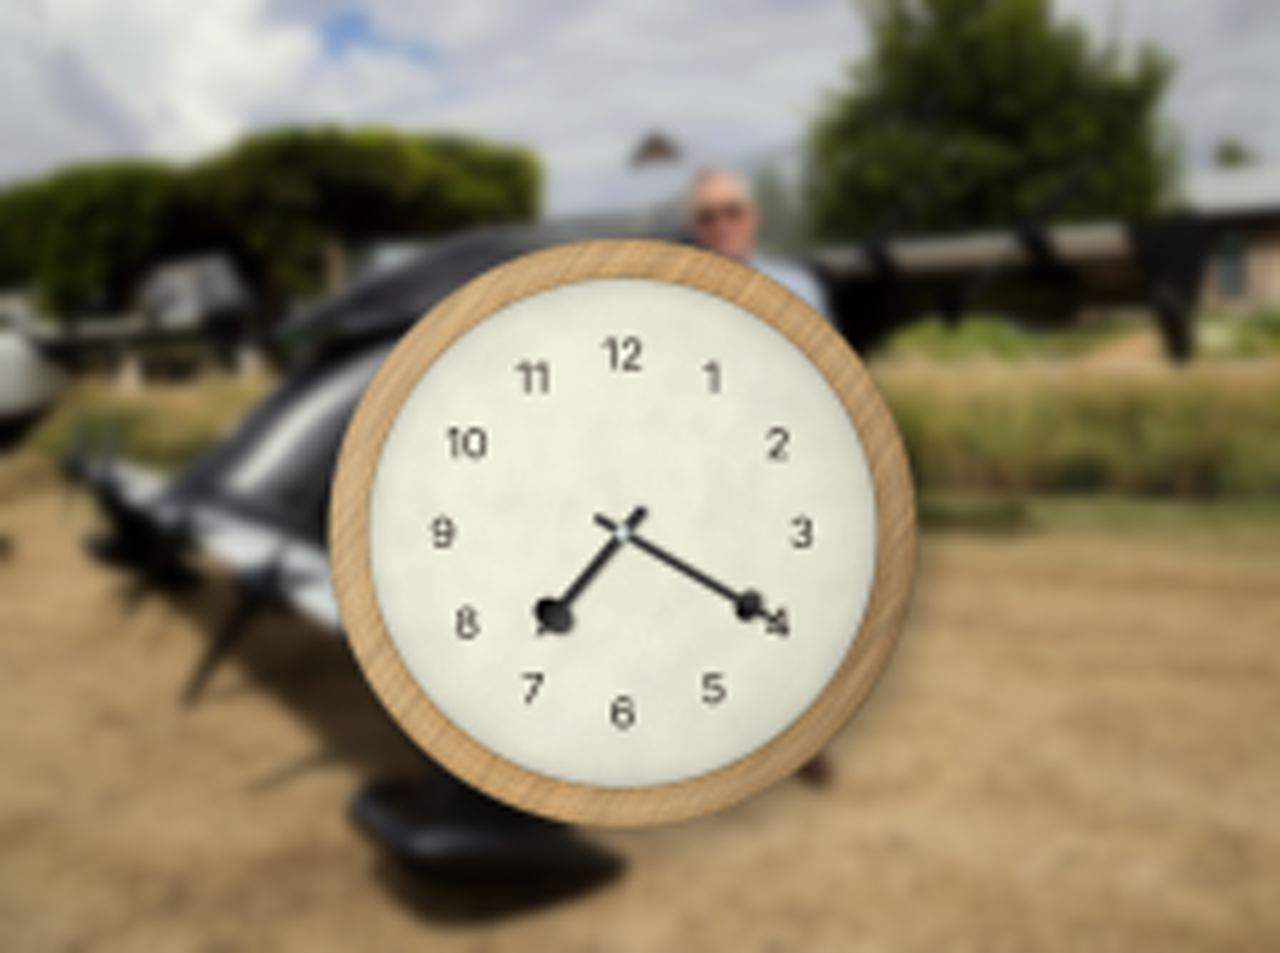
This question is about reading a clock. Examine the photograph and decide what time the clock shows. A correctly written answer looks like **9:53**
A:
**7:20**
